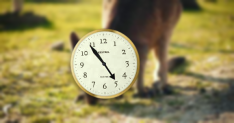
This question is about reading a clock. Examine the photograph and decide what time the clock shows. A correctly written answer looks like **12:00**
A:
**4:54**
